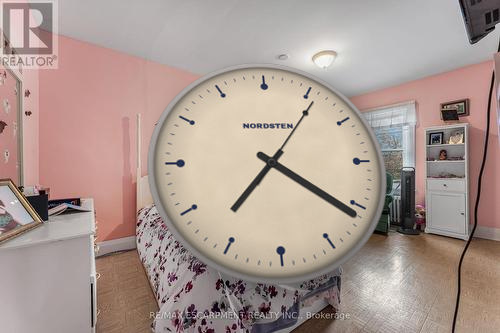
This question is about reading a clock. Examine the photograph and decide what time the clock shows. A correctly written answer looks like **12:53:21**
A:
**7:21:06**
